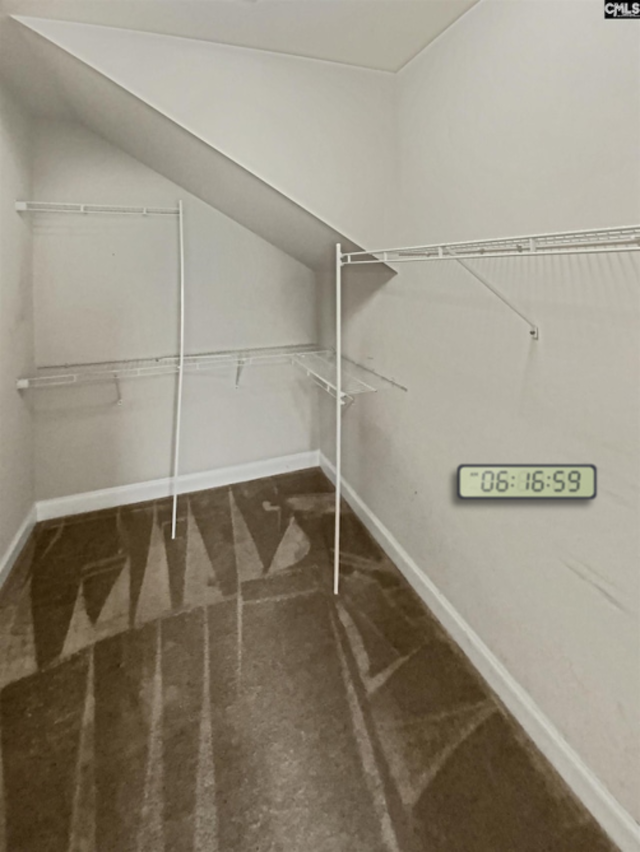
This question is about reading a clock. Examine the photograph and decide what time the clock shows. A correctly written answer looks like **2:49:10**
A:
**6:16:59**
